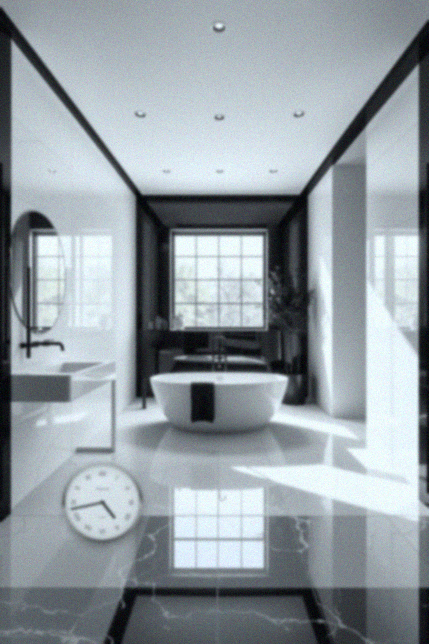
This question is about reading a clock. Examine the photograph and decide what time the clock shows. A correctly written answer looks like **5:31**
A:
**4:43**
